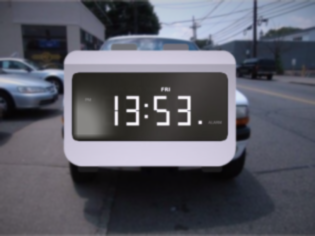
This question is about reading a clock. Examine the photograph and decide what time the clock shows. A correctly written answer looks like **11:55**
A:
**13:53**
